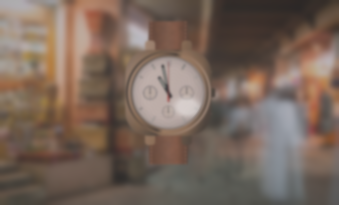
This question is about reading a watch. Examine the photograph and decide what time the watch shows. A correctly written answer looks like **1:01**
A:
**10:58**
